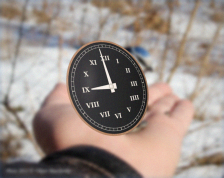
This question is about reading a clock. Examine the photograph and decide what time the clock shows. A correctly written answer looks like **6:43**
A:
**8:59**
